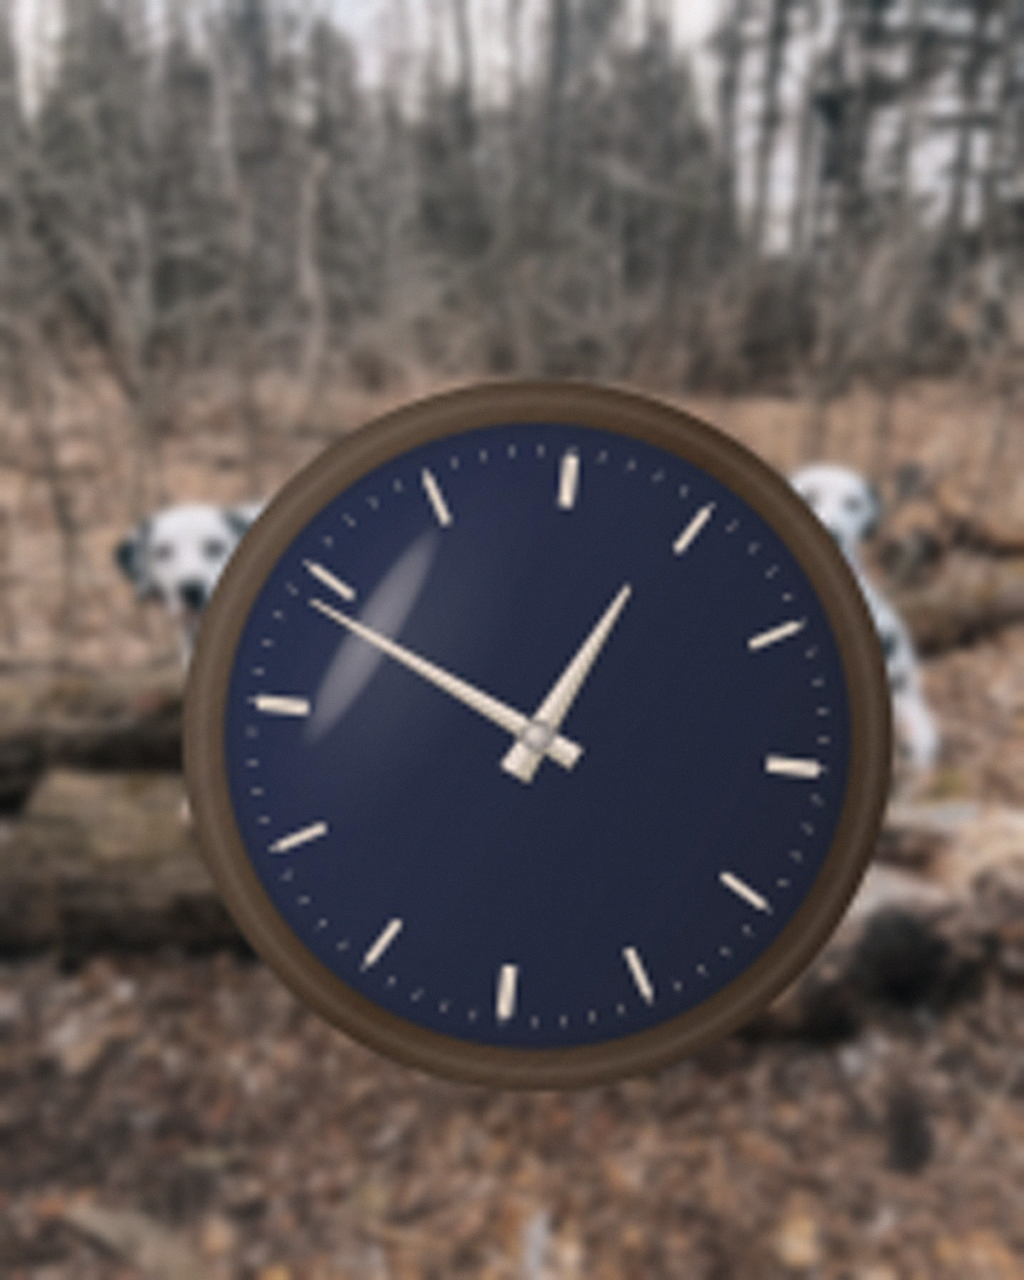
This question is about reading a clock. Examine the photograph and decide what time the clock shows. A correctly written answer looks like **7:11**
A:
**12:49**
